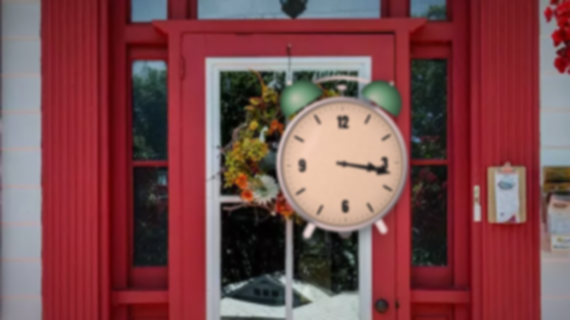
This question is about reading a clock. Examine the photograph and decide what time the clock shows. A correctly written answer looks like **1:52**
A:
**3:17**
